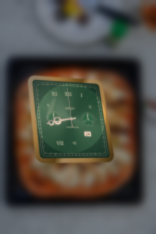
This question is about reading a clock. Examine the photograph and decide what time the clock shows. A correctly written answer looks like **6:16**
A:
**8:43**
